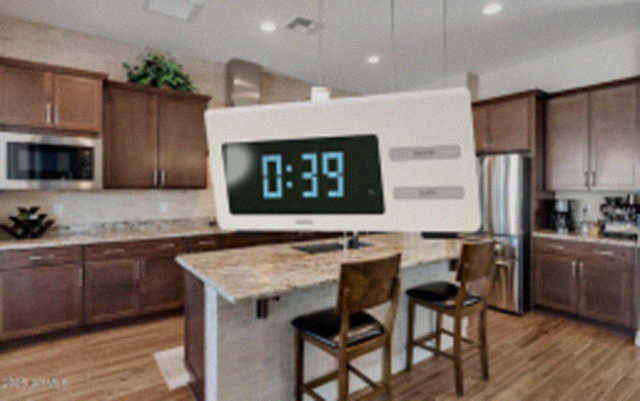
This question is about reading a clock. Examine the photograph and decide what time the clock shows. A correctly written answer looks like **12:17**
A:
**0:39**
